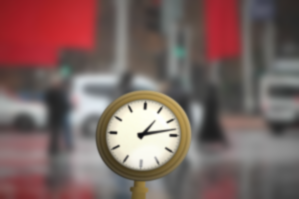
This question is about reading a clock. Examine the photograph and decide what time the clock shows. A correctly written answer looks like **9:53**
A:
**1:13**
